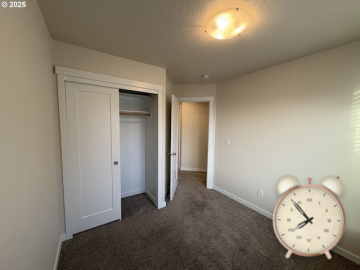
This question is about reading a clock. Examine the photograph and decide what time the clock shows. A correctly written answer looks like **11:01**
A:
**7:53**
